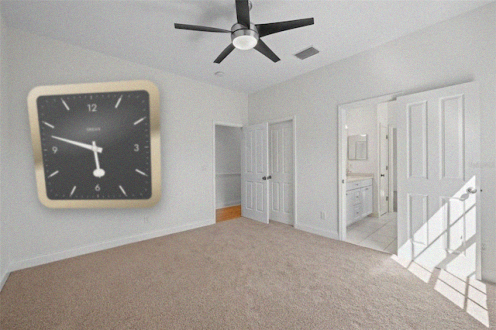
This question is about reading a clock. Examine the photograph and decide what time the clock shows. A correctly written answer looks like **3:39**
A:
**5:48**
